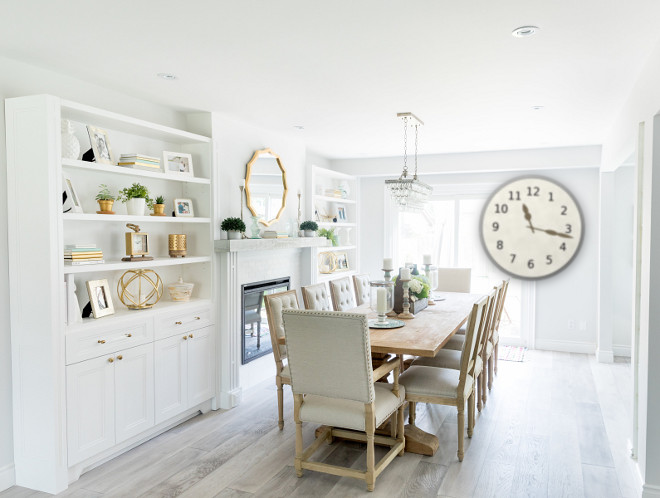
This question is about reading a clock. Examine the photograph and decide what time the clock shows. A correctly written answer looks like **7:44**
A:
**11:17**
